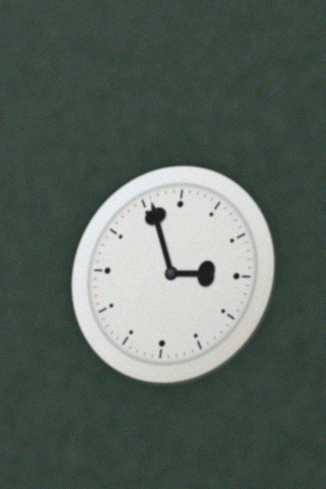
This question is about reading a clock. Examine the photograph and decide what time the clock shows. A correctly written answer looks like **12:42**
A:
**2:56**
